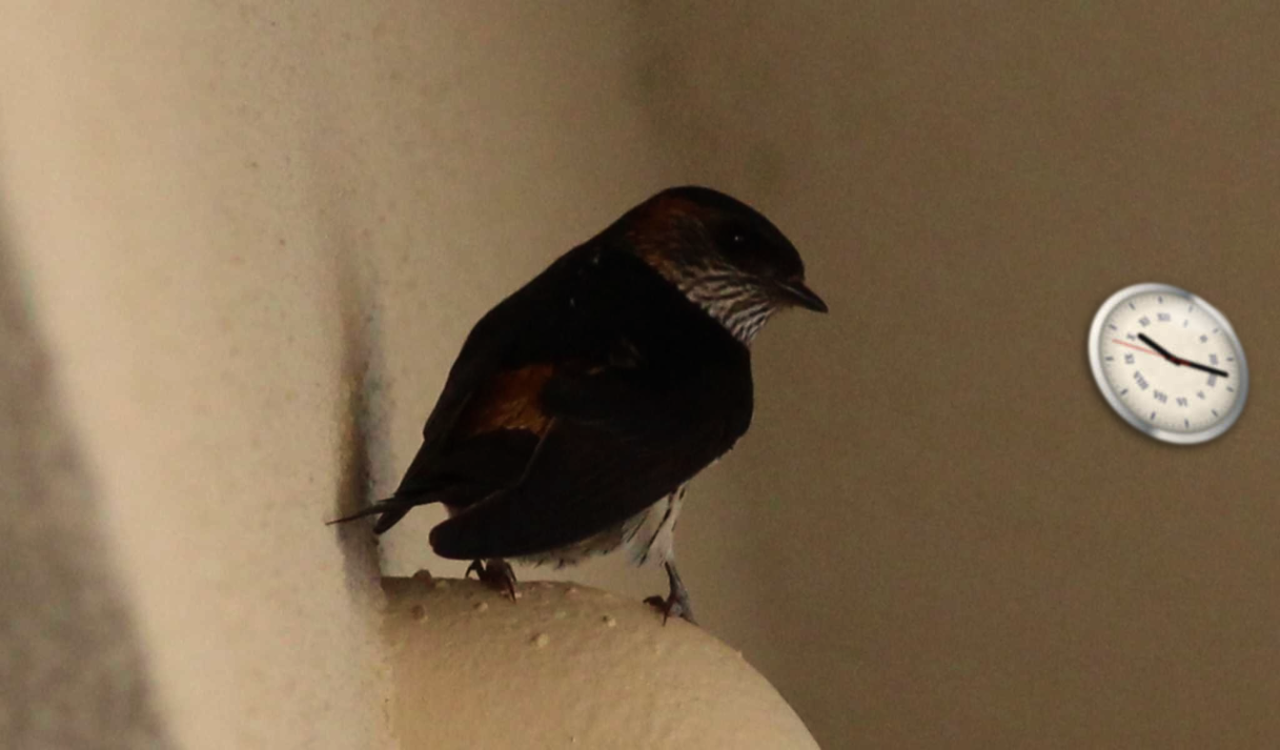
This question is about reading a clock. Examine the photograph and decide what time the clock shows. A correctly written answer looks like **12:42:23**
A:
**10:17:48**
